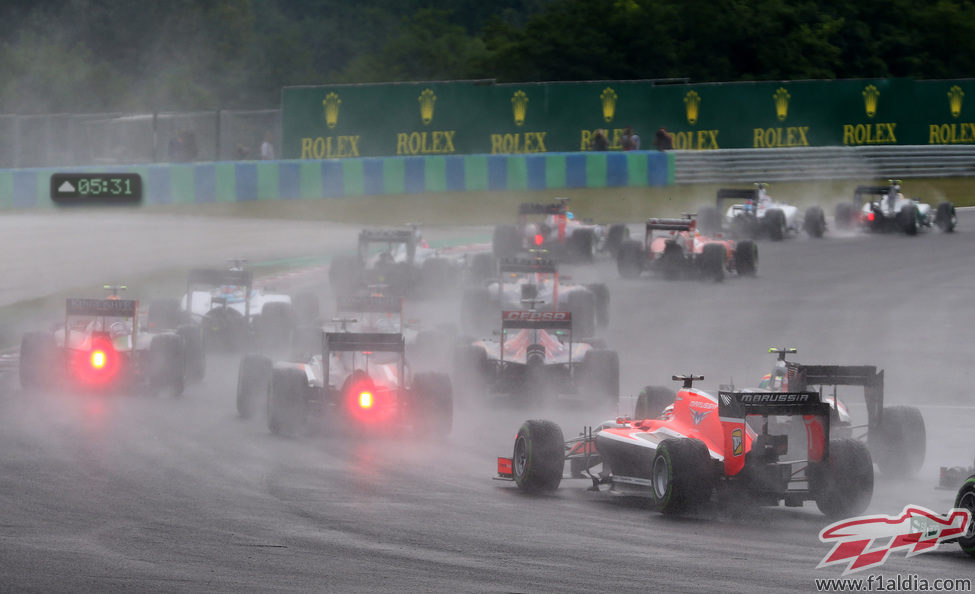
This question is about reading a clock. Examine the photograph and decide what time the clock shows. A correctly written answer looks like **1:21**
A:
**5:31**
